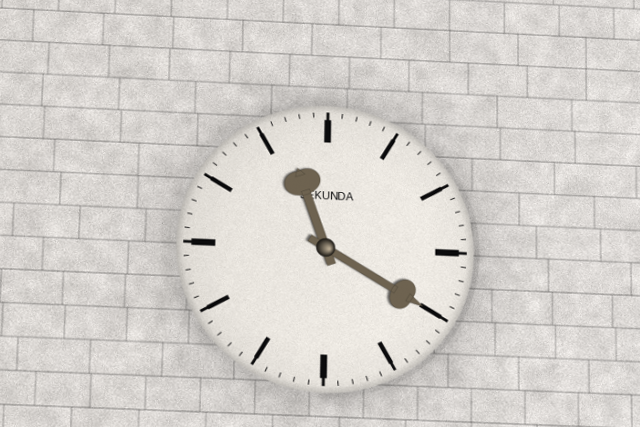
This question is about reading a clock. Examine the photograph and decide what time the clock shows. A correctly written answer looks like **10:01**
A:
**11:20**
